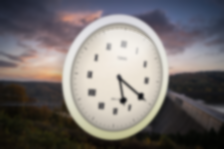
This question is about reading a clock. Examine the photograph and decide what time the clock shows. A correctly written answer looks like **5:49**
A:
**5:20**
